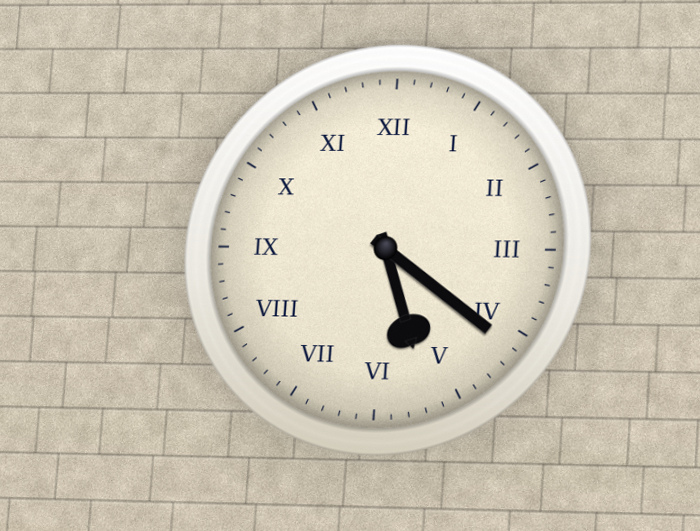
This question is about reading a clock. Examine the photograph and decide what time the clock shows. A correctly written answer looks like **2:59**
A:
**5:21**
